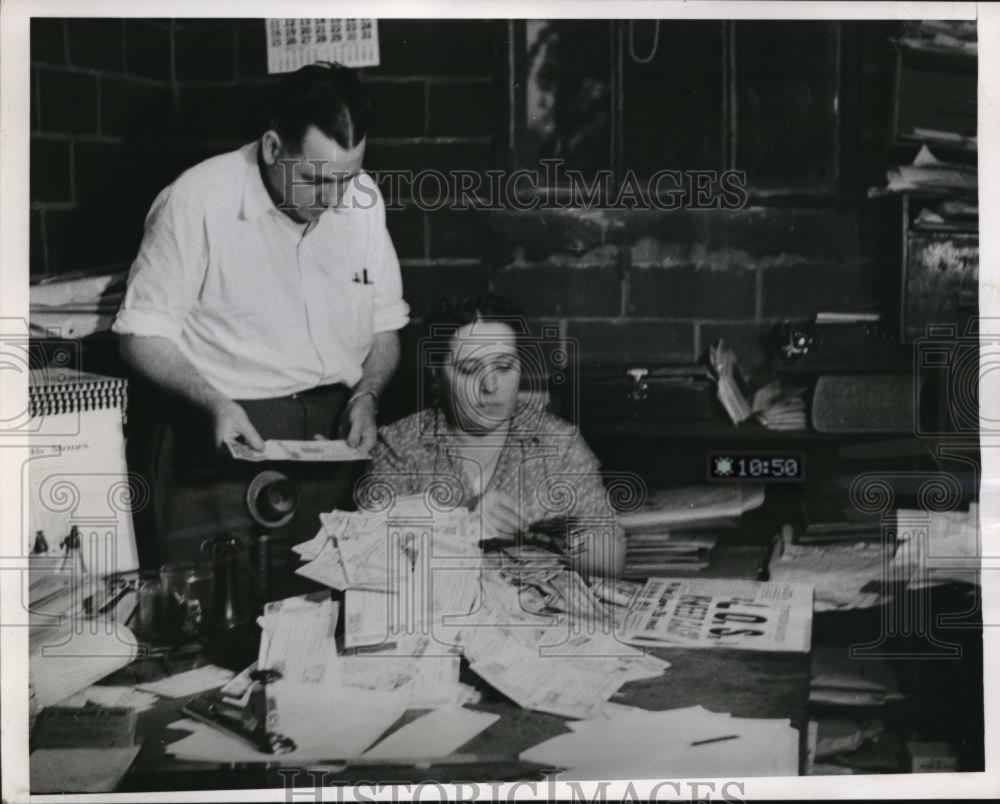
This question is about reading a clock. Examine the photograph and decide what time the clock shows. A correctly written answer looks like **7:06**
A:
**10:50**
